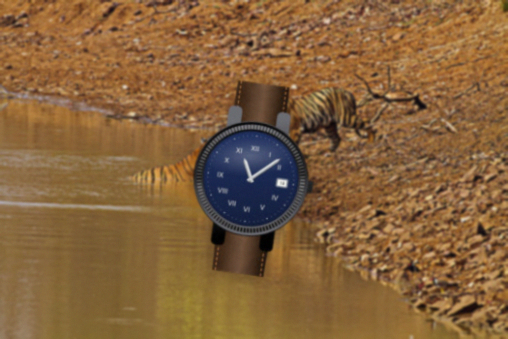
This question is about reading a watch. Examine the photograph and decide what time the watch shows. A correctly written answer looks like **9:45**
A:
**11:08**
